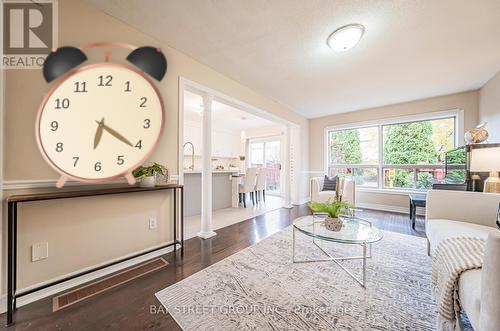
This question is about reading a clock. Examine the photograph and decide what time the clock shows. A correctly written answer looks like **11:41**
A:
**6:21**
